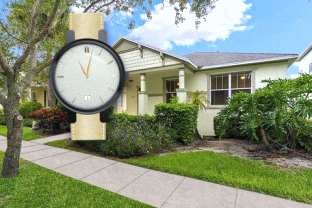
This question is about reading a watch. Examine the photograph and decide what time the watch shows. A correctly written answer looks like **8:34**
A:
**11:02**
